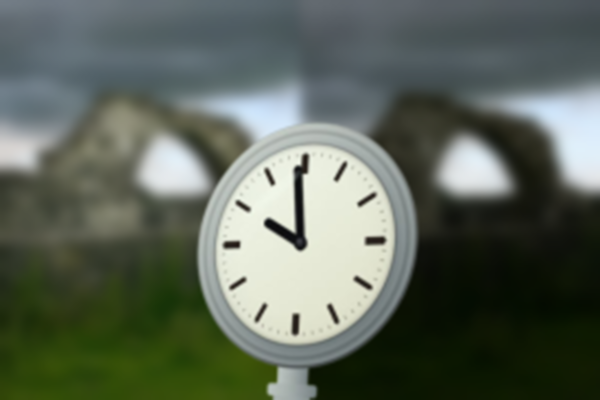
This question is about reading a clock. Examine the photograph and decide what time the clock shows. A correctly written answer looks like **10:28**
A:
**9:59**
